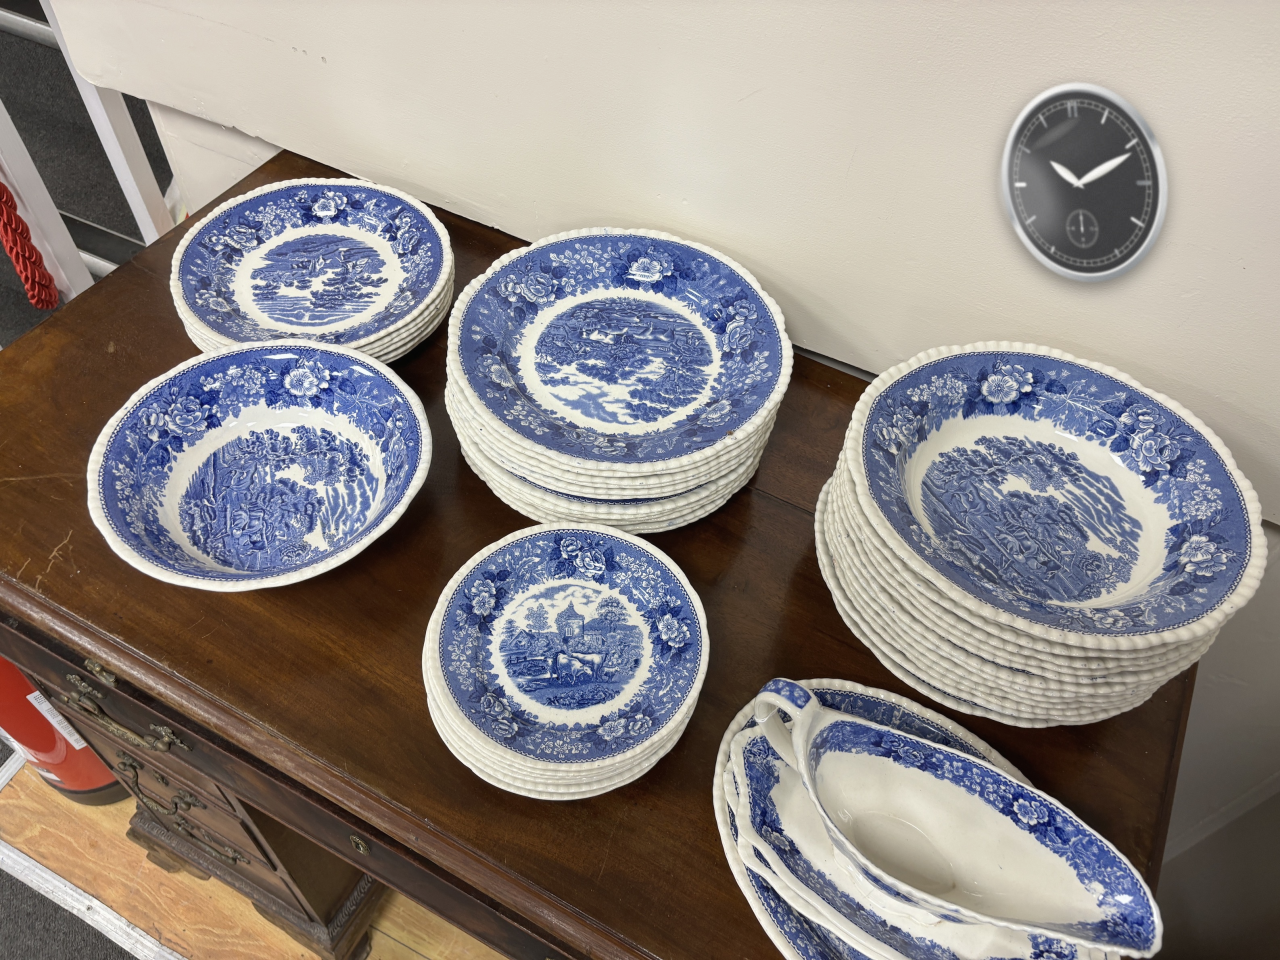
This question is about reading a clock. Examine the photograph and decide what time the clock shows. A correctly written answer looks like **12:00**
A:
**10:11**
